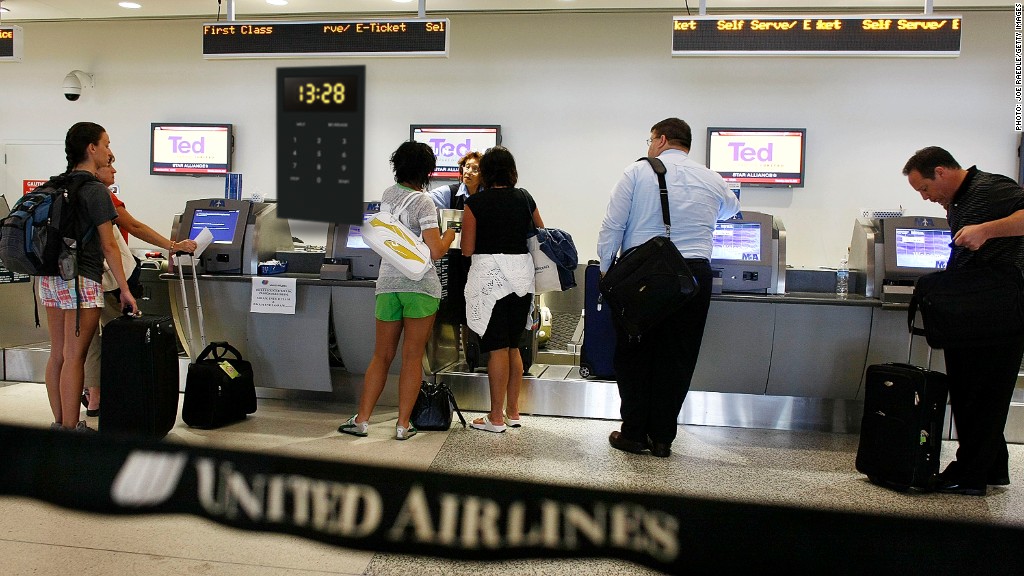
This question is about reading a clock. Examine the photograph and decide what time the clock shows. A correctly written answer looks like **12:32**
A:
**13:28**
